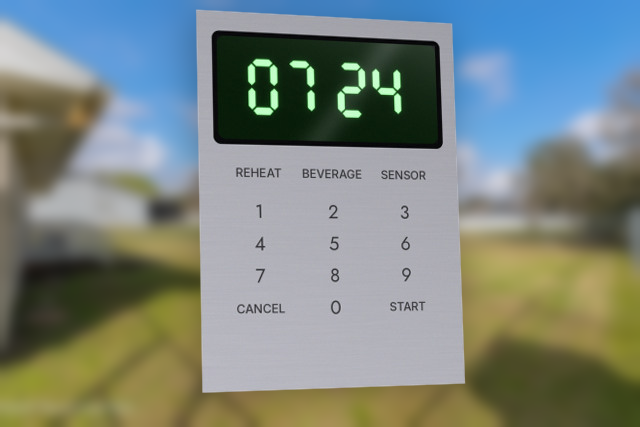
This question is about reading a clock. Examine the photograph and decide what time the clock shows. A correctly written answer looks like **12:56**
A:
**7:24**
